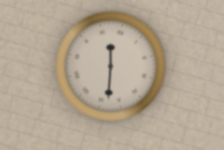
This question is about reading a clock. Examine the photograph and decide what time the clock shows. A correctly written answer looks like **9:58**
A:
**11:28**
